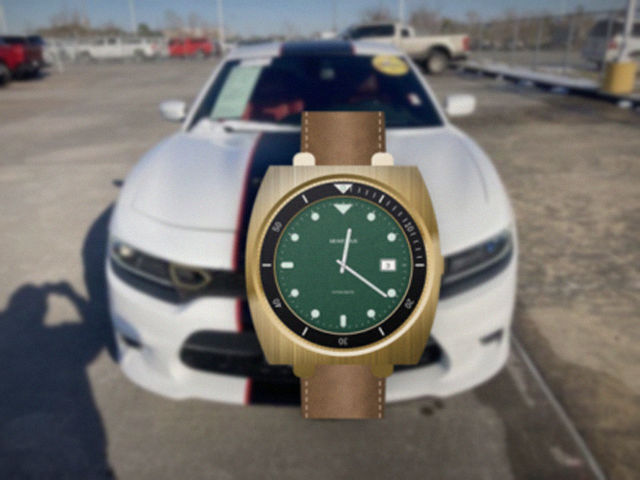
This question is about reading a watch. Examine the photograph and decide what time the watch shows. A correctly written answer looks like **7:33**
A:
**12:21**
